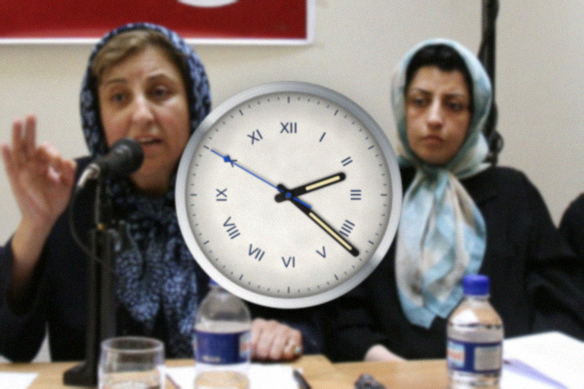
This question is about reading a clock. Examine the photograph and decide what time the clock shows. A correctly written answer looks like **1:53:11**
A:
**2:21:50**
